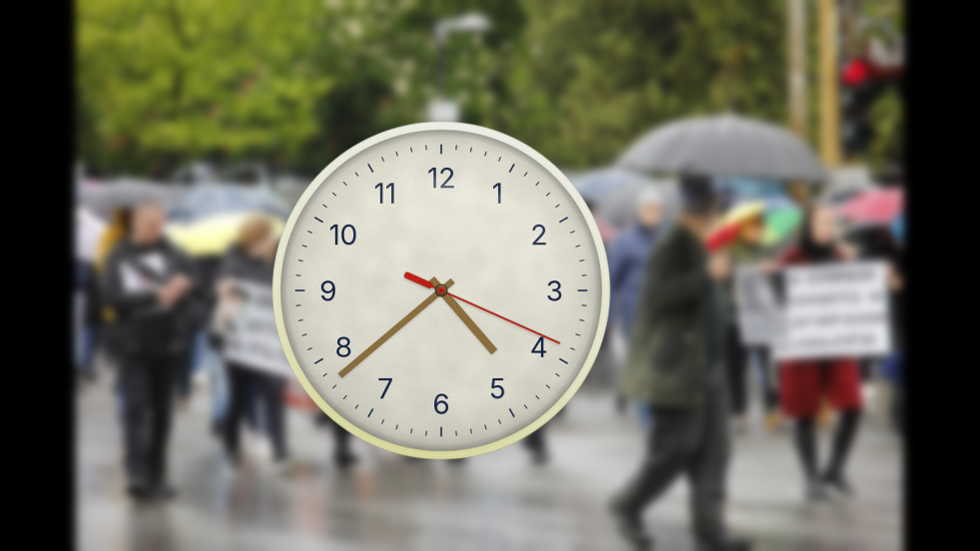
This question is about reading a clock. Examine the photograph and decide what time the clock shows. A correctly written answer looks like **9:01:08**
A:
**4:38:19**
